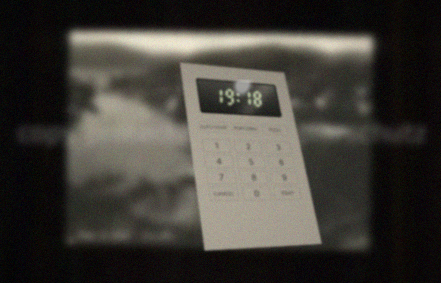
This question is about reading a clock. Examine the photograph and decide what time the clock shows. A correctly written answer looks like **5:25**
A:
**19:18**
